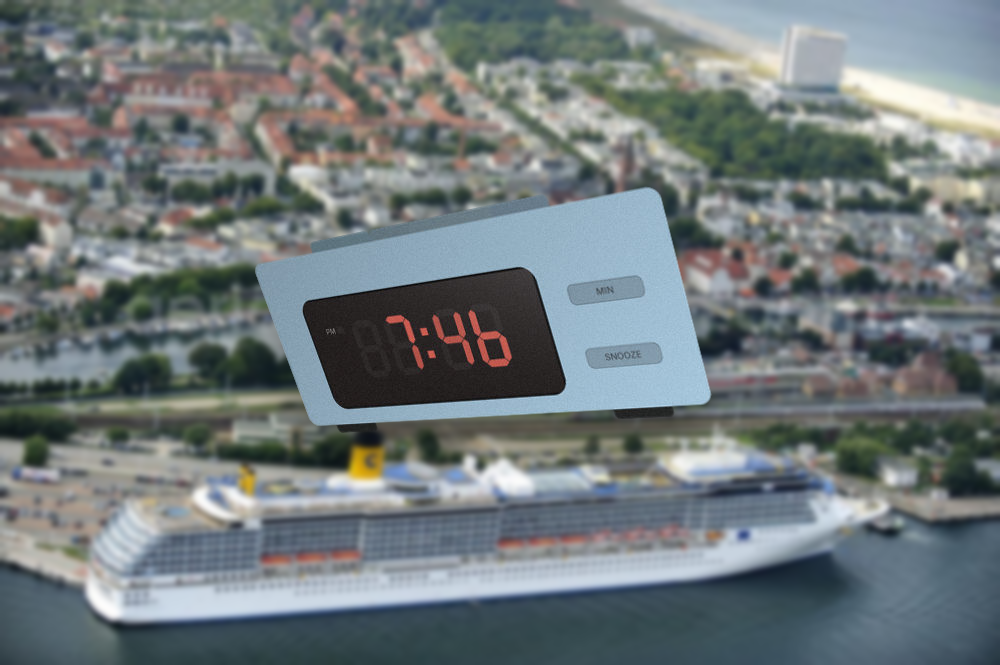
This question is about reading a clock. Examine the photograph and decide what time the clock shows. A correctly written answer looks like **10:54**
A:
**7:46**
